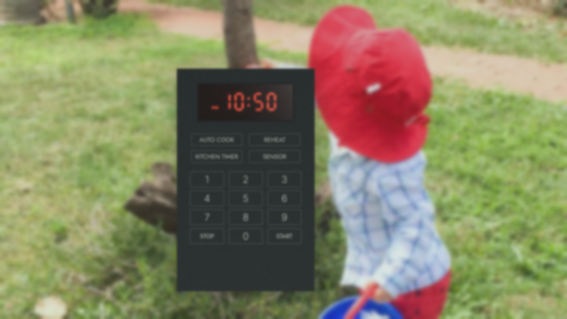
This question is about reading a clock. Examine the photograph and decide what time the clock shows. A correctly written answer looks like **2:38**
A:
**10:50**
